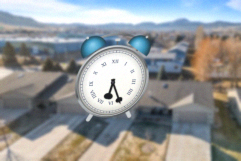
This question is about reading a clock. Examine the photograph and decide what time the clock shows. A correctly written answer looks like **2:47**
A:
**6:26**
